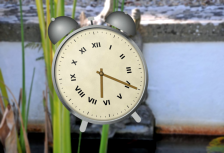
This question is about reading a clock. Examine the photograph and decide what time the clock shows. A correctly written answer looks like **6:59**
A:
**6:20**
